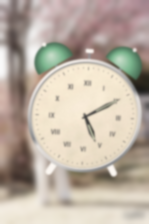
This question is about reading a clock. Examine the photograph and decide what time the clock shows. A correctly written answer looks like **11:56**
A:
**5:10**
